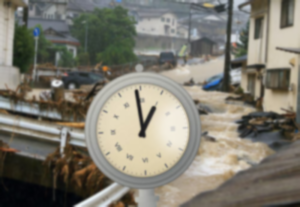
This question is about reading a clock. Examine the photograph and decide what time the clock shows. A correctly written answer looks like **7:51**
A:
**12:59**
